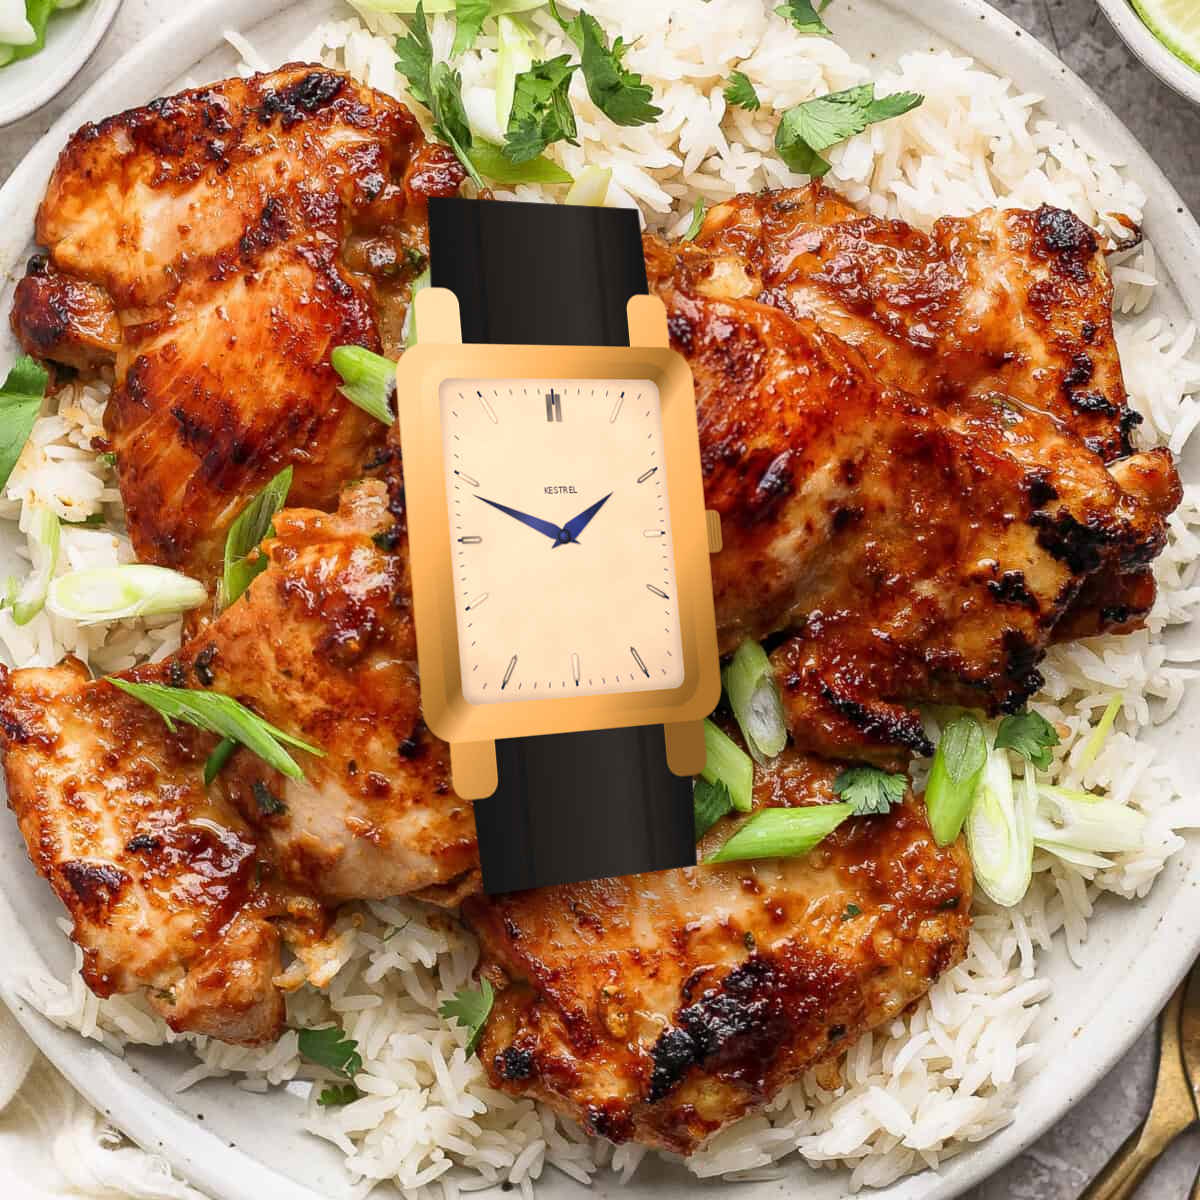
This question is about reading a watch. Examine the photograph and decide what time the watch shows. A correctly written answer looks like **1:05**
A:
**1:49**
